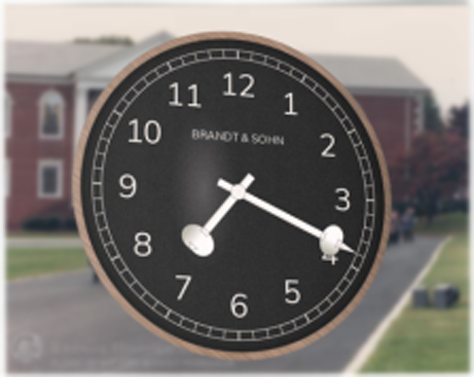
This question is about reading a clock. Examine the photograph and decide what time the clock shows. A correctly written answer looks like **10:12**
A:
**7:19**
